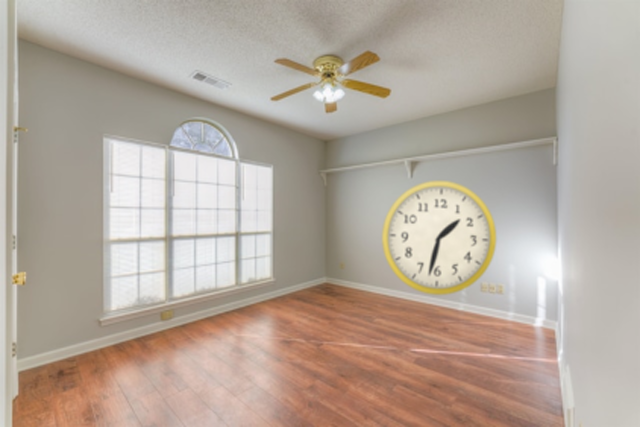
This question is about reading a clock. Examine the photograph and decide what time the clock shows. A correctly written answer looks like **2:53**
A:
**1:32**
